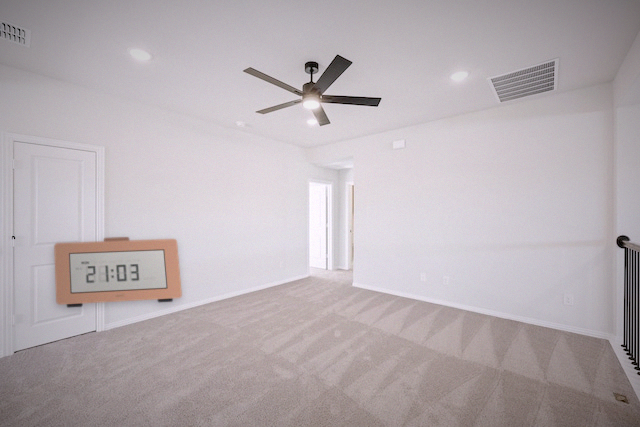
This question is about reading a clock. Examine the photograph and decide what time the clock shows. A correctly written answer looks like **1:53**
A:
**21:03**
